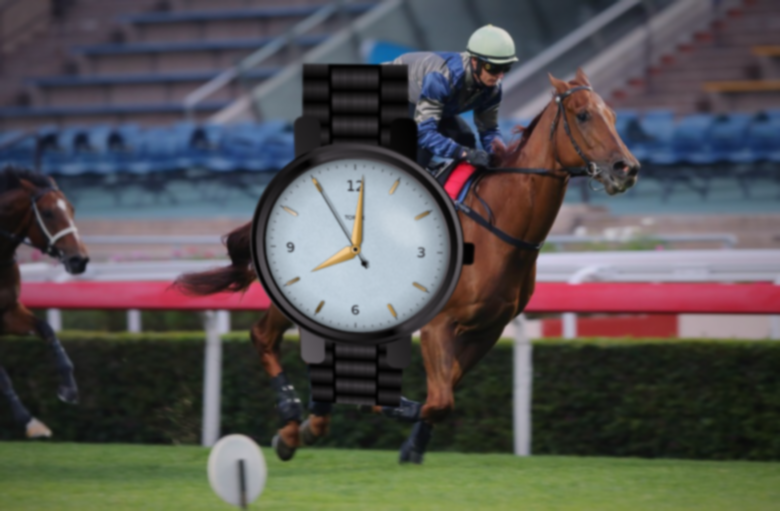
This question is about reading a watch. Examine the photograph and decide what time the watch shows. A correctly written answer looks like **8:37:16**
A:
**8:00:55**
